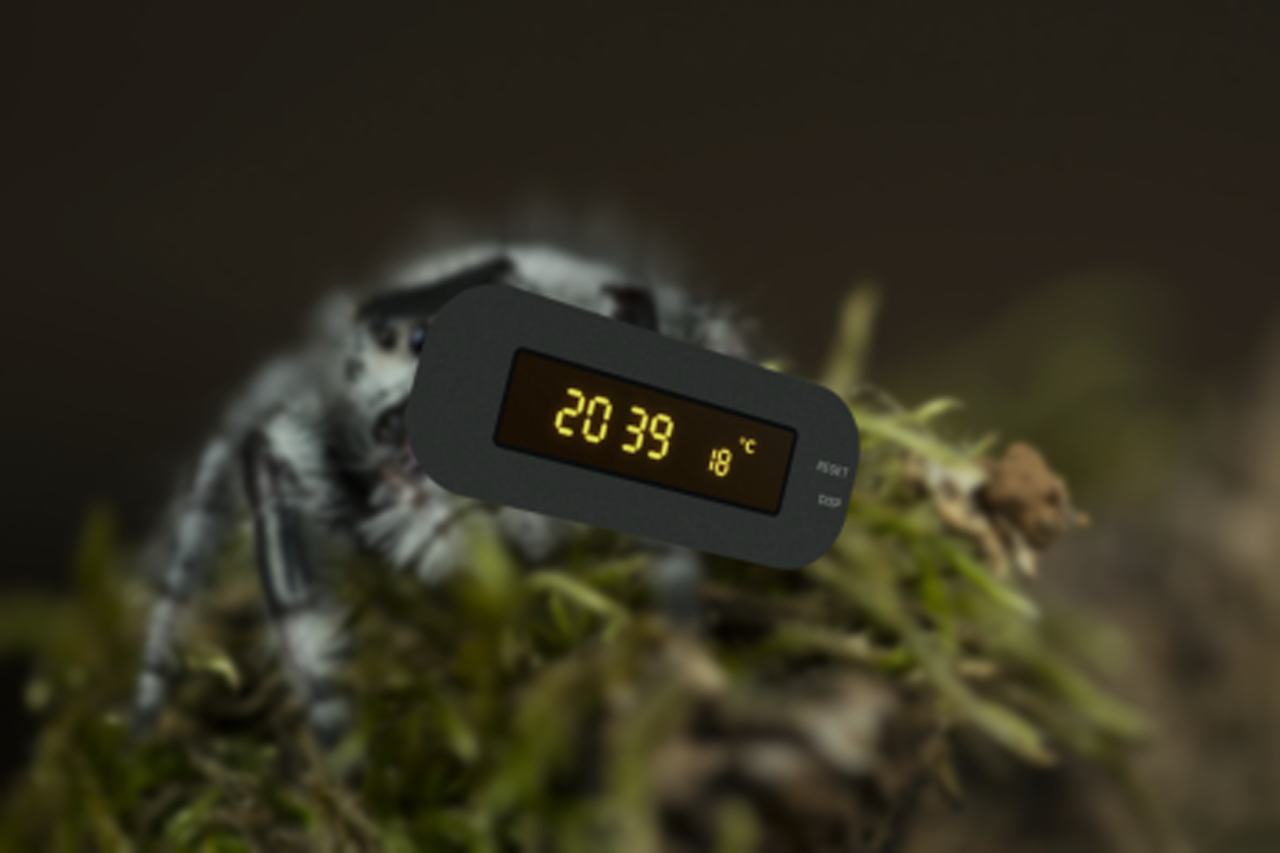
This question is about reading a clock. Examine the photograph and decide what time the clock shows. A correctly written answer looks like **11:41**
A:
**20:39**
